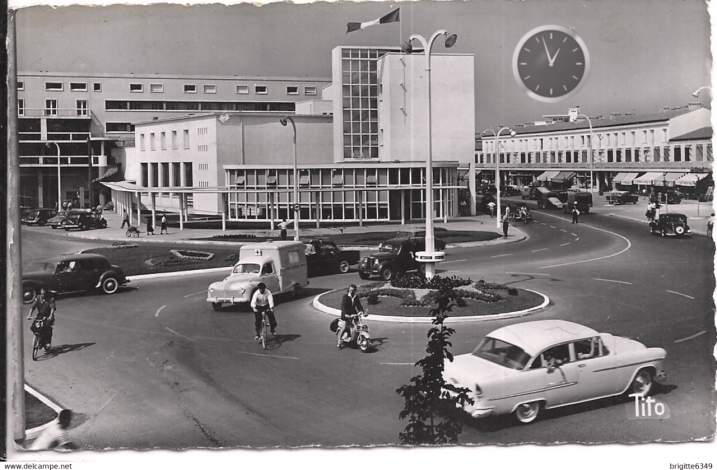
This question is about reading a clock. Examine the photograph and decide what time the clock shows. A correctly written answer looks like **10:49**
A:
**12:57**
